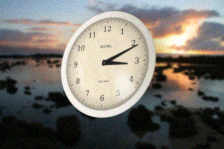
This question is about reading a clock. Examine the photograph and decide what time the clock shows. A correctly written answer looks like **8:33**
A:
**3:11**
